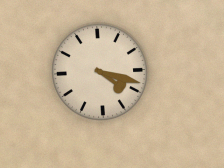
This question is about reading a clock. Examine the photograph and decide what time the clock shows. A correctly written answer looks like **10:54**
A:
**4:18**
